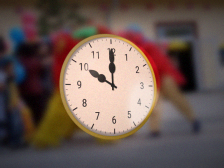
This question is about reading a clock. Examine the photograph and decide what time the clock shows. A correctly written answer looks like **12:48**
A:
**10:00**
